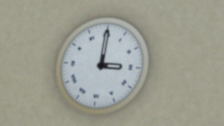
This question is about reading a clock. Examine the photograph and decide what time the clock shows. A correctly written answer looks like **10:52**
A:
**3:00**
